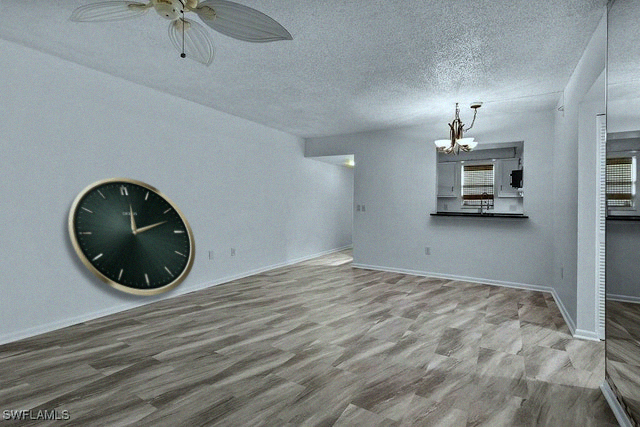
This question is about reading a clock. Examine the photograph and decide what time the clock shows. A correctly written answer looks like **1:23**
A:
**12:12**
